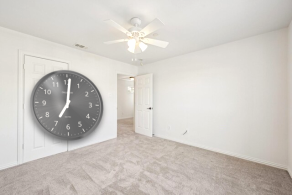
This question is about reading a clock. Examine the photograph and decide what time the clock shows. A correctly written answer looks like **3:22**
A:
**7:01**
